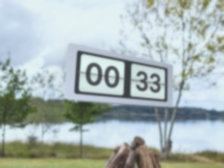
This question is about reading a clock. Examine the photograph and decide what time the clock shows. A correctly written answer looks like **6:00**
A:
**0:33**
